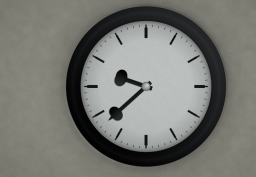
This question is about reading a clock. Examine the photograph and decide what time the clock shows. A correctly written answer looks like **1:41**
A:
**9:38**
